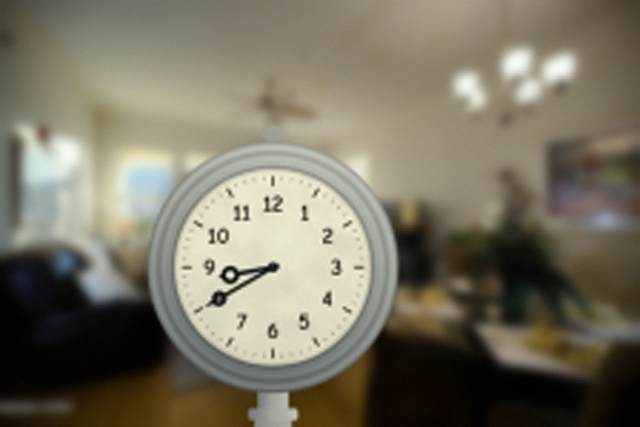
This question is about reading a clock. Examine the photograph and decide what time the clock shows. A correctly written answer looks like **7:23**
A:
**8:40**
